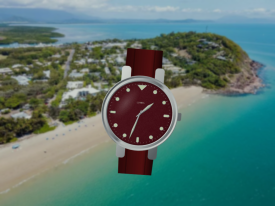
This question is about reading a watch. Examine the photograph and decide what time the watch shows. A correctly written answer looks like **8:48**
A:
**1:33**
